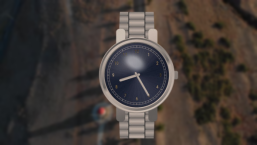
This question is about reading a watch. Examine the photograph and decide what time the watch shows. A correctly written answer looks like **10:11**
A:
**8:25**
